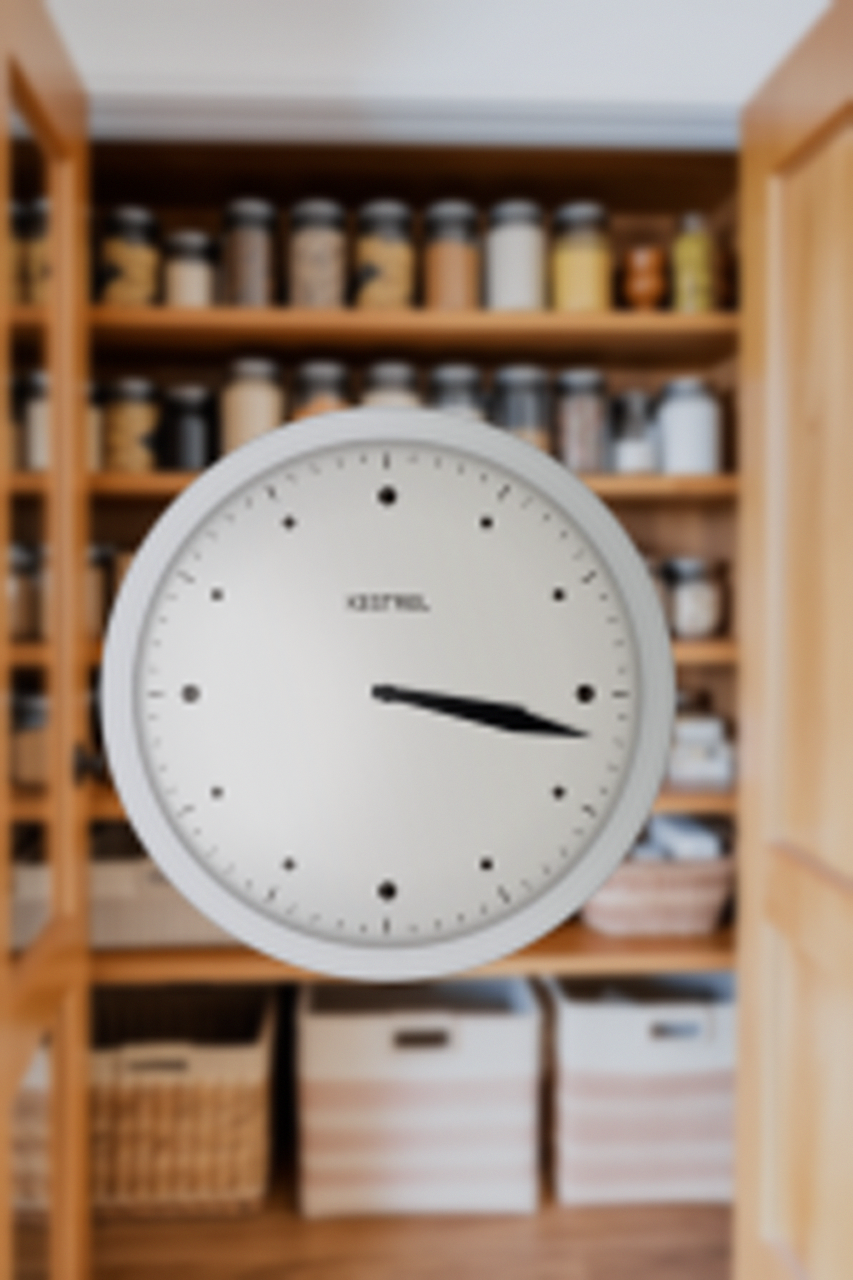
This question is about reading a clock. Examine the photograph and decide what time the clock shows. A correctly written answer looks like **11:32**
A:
**3:17**
